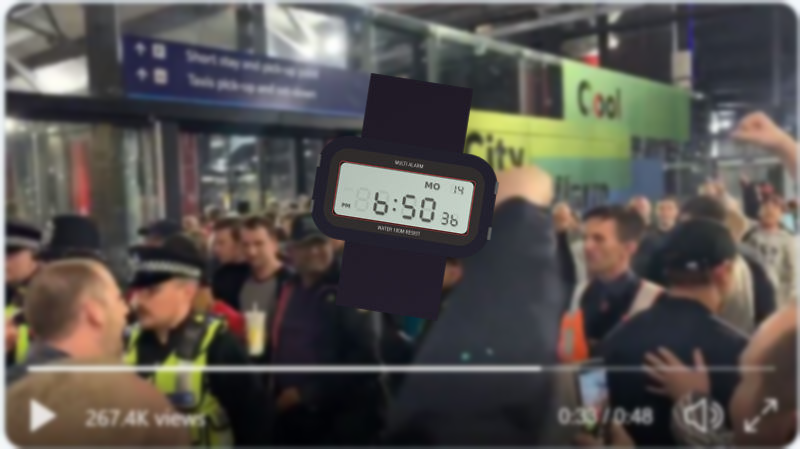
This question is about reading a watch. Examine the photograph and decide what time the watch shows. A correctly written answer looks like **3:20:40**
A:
**6:50:36**
